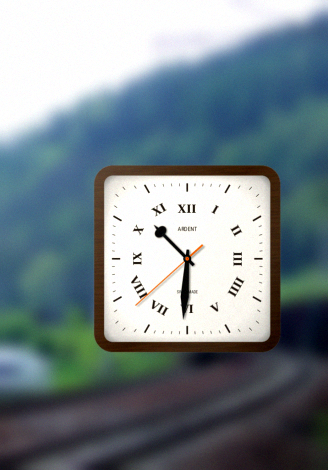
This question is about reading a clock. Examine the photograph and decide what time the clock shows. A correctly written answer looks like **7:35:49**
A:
**10:30:38**
